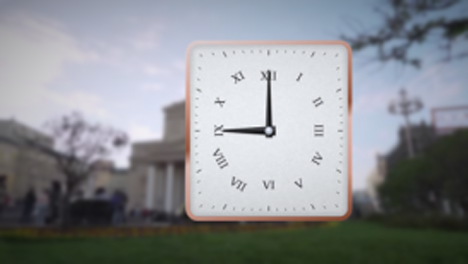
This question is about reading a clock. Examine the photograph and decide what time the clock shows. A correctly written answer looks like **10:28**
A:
**9:00**
